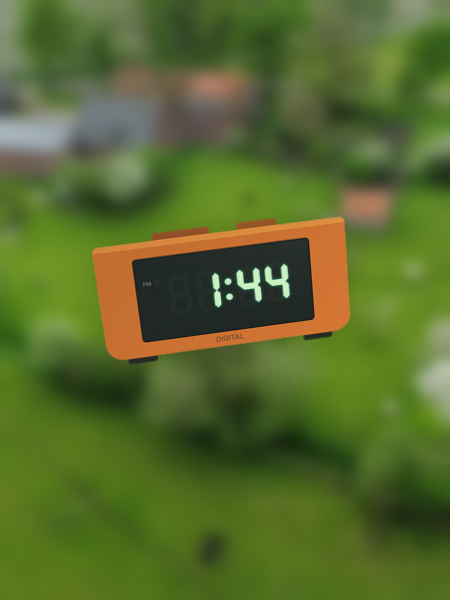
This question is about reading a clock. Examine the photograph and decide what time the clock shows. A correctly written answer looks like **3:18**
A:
**1:44**
